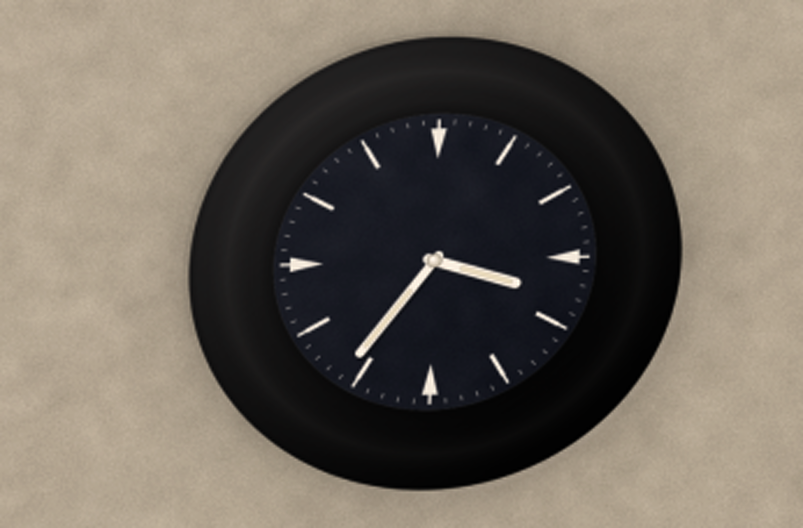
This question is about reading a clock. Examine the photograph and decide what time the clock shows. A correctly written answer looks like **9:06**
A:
**3:36**
